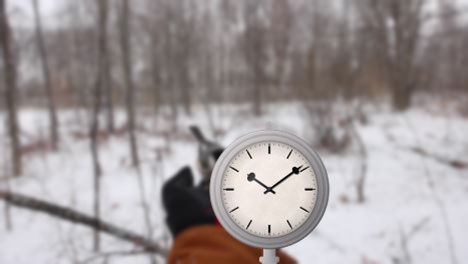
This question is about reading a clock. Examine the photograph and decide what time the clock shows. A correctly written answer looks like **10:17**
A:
**10:09**
